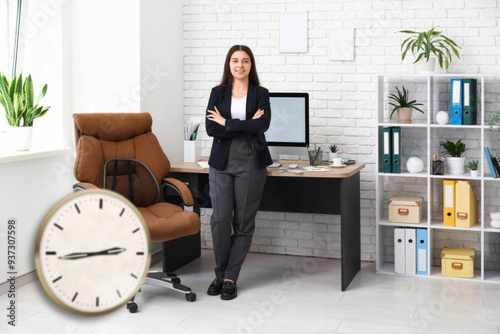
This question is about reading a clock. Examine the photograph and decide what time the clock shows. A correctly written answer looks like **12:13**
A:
**2:44**
